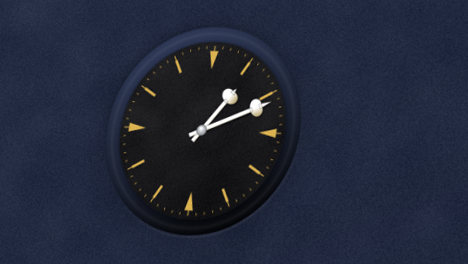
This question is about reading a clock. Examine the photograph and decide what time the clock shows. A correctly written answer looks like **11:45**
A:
**1:11**
